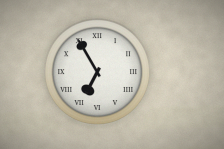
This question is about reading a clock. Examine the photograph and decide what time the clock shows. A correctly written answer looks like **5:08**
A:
**6:55**
